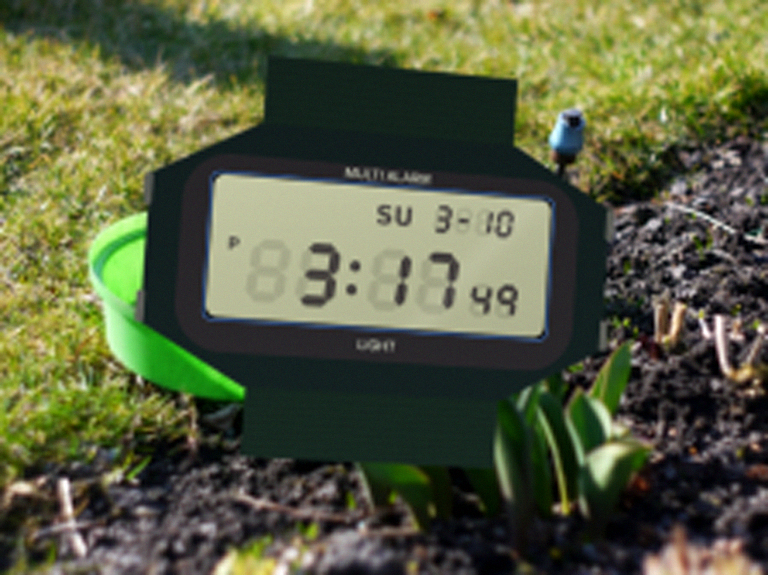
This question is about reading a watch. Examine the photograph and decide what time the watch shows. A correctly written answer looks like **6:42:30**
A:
**3:17:49**
